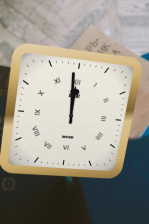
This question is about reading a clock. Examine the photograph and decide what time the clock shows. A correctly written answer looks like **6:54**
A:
**11:59**
